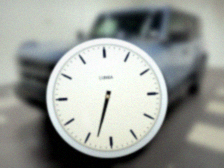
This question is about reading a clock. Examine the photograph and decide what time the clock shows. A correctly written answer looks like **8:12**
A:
**6:33**
